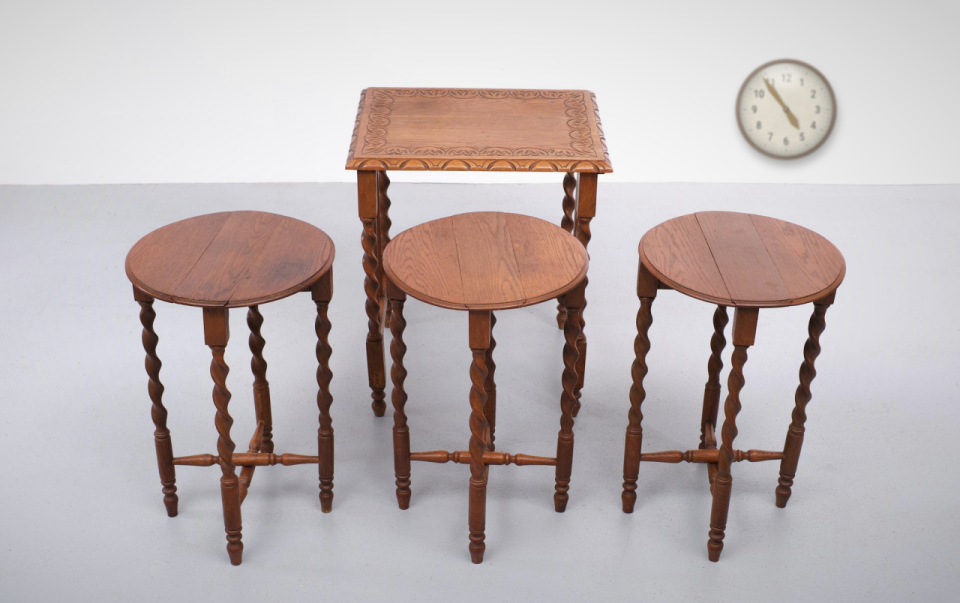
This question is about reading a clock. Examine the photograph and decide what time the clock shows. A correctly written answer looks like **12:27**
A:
**4:54**
